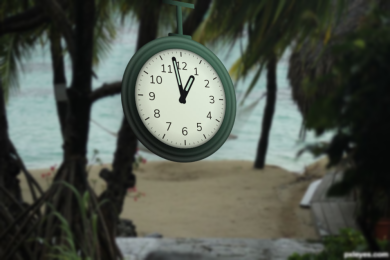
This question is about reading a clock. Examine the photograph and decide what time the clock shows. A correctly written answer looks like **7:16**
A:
**12:58**
